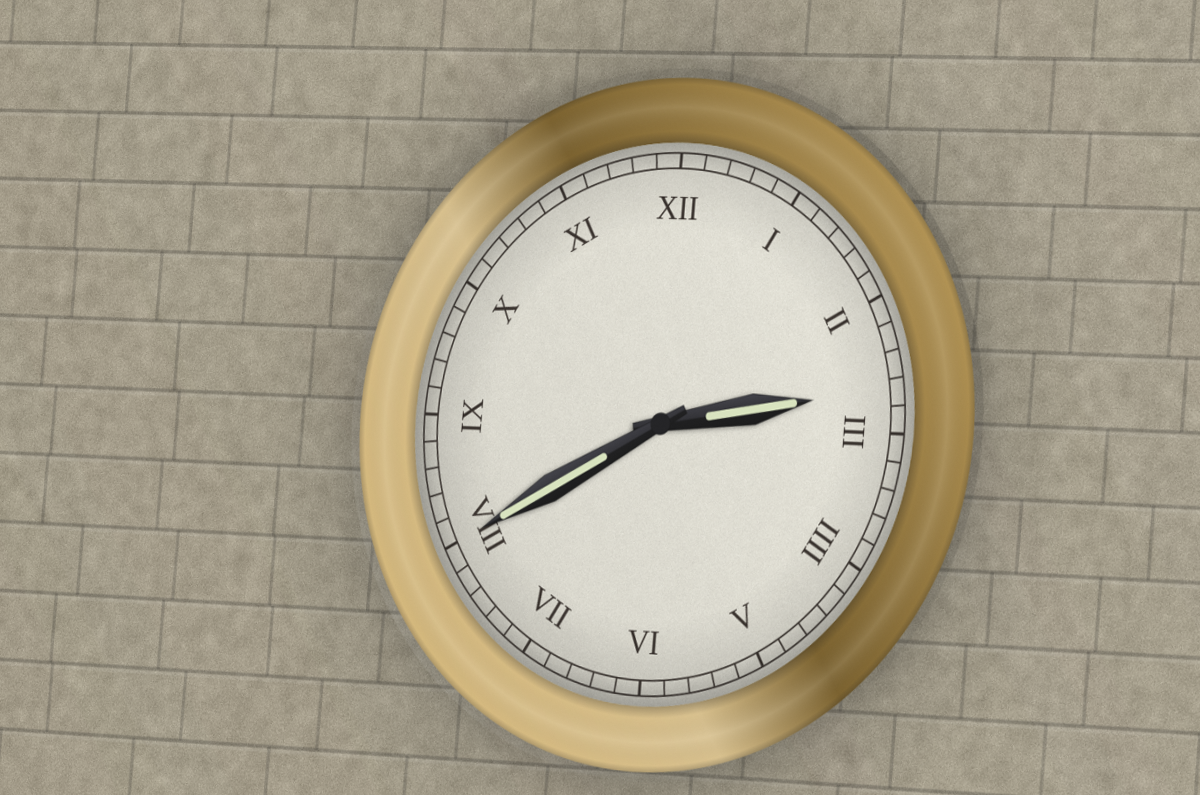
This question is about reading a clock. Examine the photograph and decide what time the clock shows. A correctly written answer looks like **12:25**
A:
**2:40**
